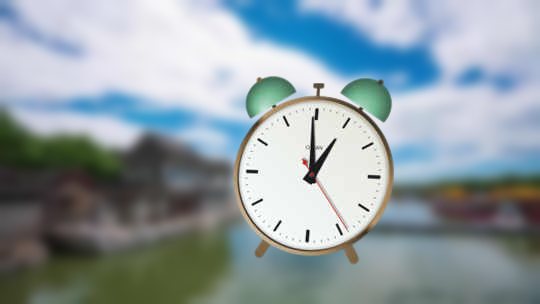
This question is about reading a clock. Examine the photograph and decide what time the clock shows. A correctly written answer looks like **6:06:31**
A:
**12:59:24**
